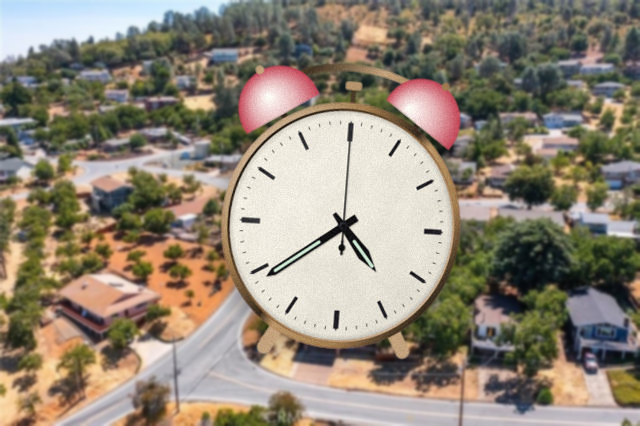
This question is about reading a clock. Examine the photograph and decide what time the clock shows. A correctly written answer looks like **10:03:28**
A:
**4:39:00**
